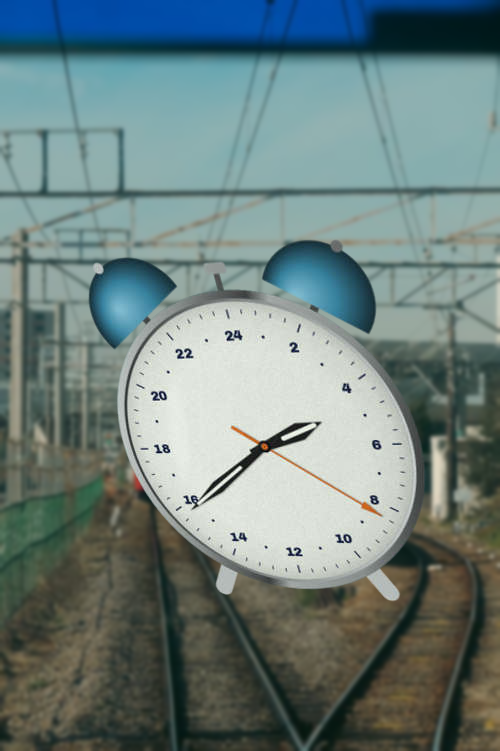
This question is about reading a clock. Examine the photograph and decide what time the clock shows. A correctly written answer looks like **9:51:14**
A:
**4:39:21**
